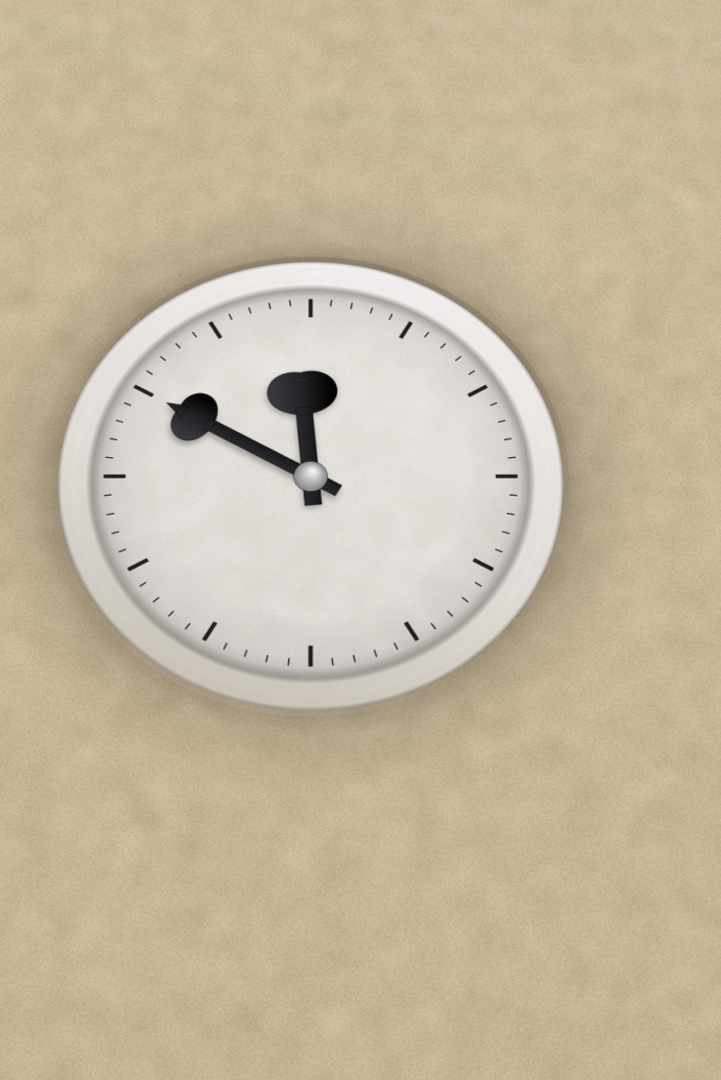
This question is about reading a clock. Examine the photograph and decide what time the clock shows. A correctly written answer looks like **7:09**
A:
**11:50**
